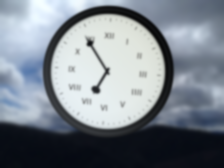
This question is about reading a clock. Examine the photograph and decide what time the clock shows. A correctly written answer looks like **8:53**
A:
**6:54**
